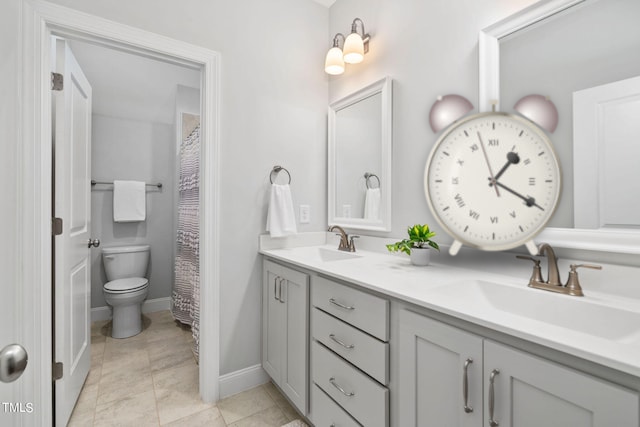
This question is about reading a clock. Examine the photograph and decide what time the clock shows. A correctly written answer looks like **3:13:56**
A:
**1:19:57**
